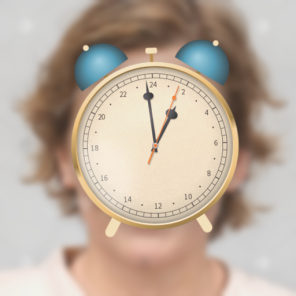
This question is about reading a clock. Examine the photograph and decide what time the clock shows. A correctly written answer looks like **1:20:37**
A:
**1:59:04**
